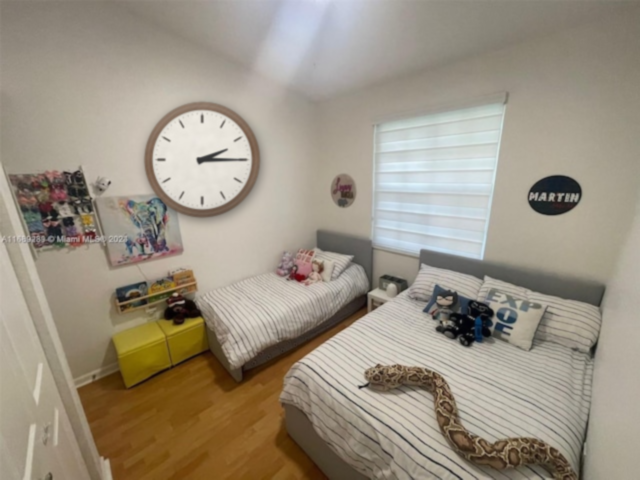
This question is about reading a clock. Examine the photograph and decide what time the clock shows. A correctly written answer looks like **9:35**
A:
**2:15**
